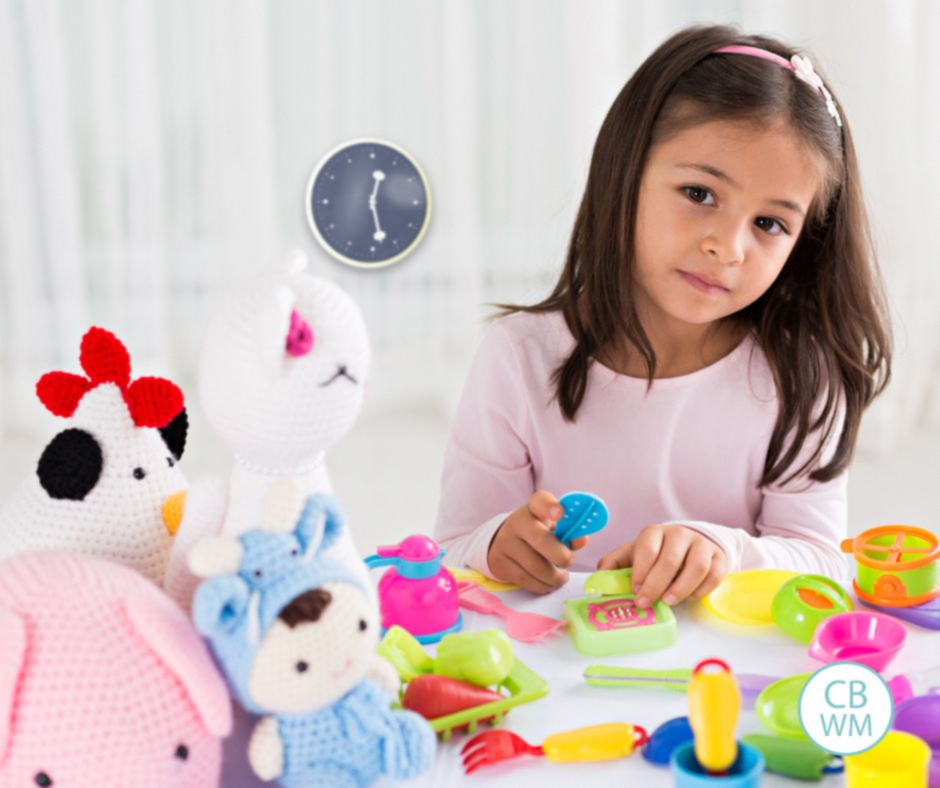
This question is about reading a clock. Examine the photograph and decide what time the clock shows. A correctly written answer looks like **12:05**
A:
**12:28**
